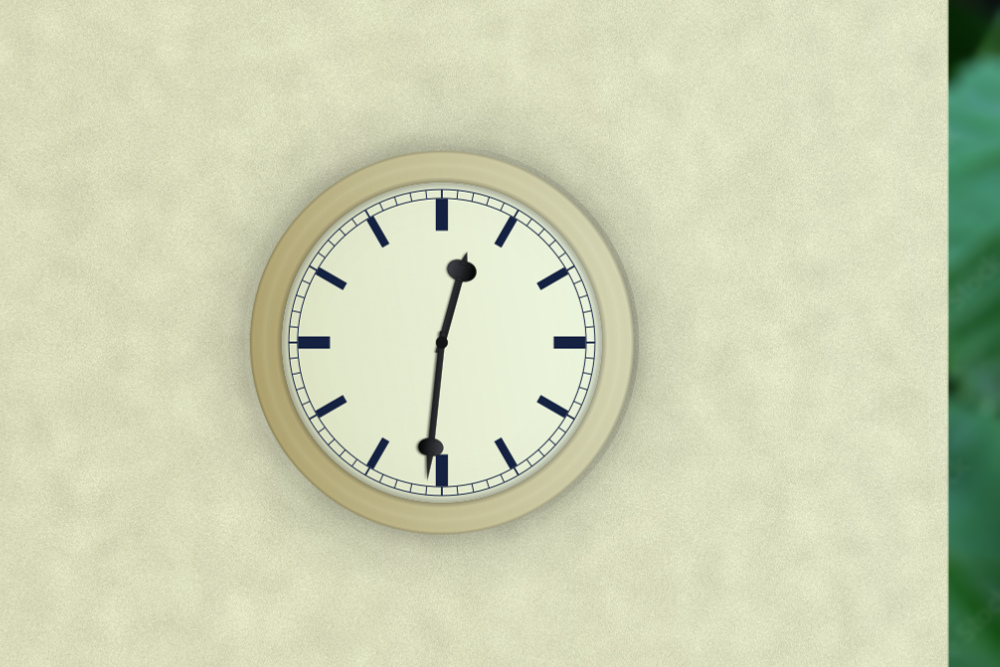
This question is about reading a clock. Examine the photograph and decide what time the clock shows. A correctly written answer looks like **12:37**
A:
**12:31**
